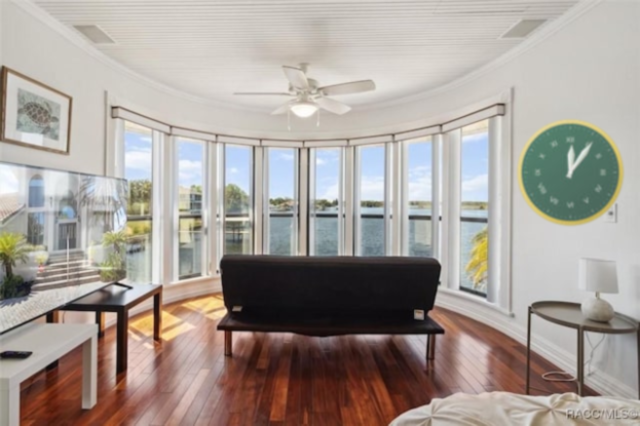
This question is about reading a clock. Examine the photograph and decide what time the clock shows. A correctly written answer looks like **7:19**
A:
**12:06**
